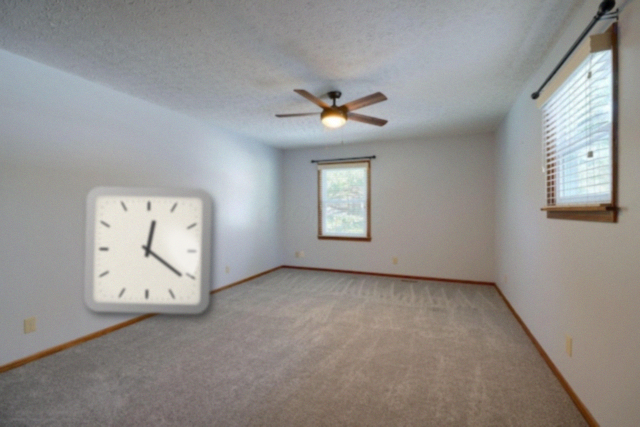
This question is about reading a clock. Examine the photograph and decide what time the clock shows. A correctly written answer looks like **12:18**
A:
**12:21**
